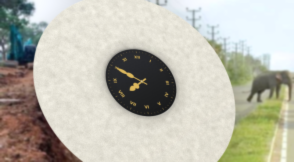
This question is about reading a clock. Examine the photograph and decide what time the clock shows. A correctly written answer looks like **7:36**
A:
**7:50**
